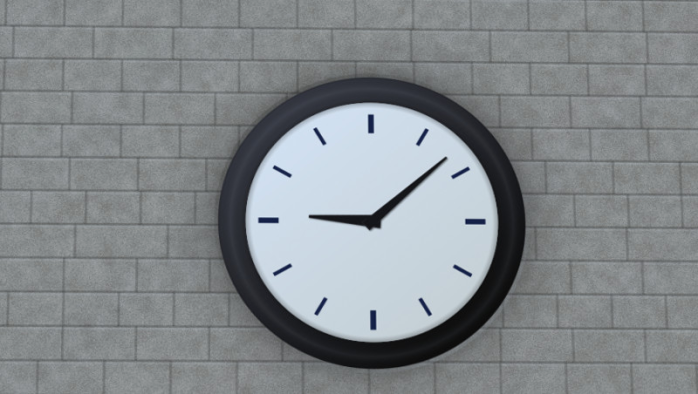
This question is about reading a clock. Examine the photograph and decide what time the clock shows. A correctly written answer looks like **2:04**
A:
**9:08**
